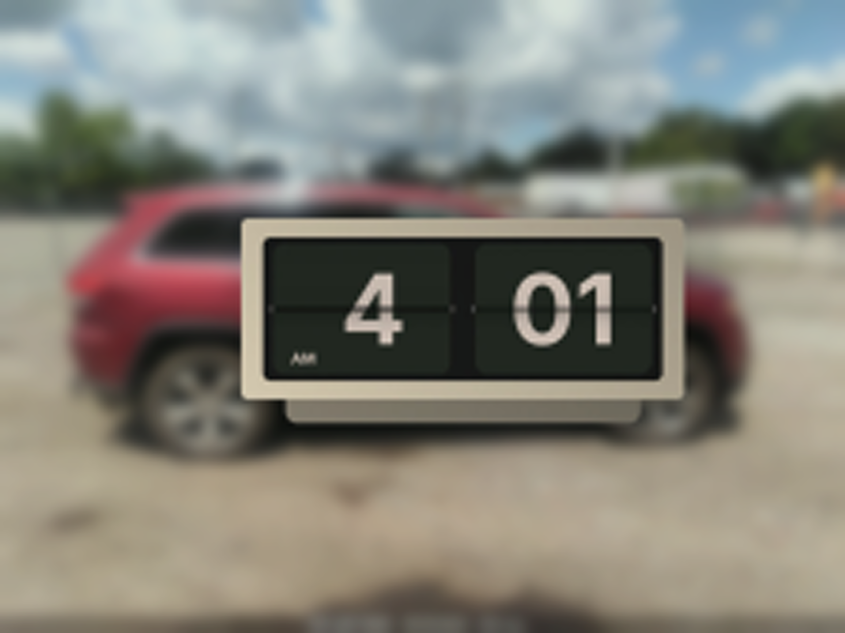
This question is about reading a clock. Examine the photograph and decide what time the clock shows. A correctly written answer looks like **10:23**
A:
**4:01**
